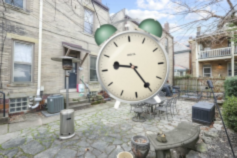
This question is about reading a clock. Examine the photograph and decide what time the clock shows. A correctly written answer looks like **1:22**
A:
**9:25**
